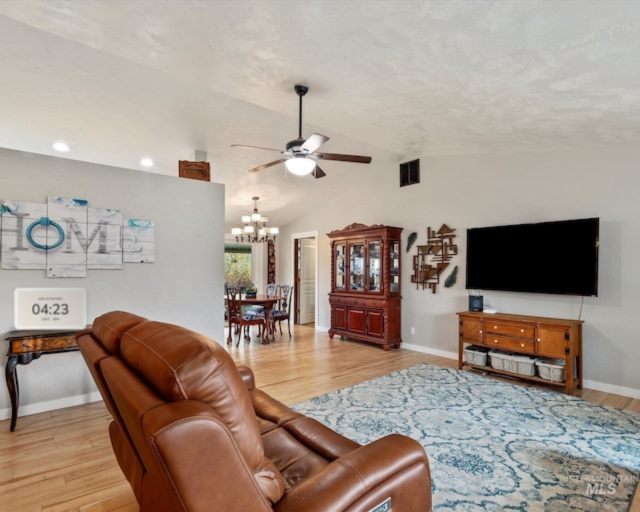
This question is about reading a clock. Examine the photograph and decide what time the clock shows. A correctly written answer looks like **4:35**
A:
**4:23**
